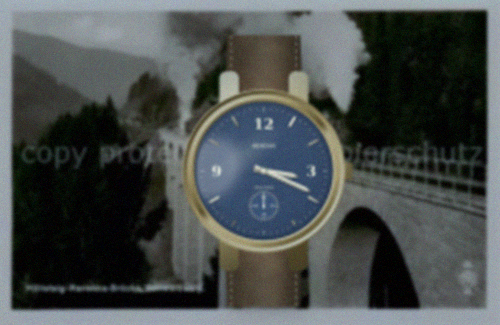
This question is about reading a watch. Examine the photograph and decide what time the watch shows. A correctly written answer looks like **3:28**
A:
**3:19**
